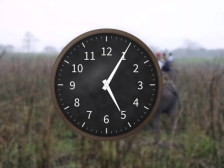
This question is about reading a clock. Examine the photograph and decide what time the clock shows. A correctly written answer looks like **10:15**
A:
**5:05**
